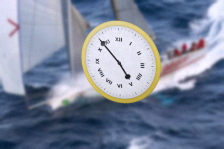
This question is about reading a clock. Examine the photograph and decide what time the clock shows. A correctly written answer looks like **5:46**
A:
**4:53**
